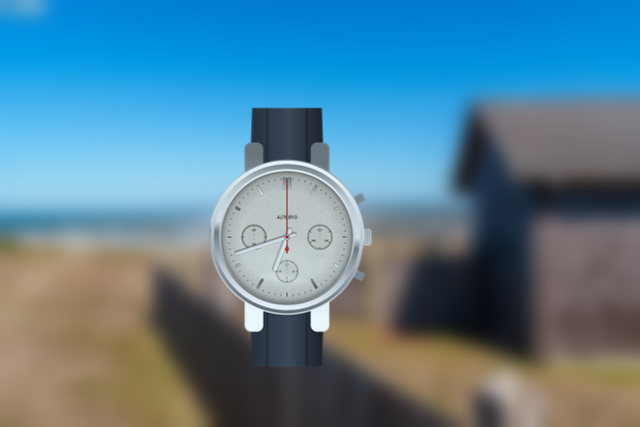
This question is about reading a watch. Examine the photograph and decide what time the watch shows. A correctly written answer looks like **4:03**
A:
**6:42**
